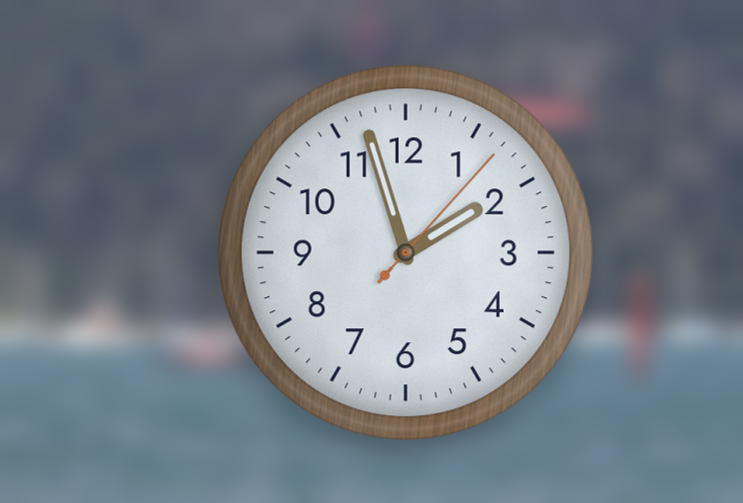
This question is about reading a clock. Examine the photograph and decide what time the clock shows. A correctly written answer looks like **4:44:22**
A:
**1:57:07**
